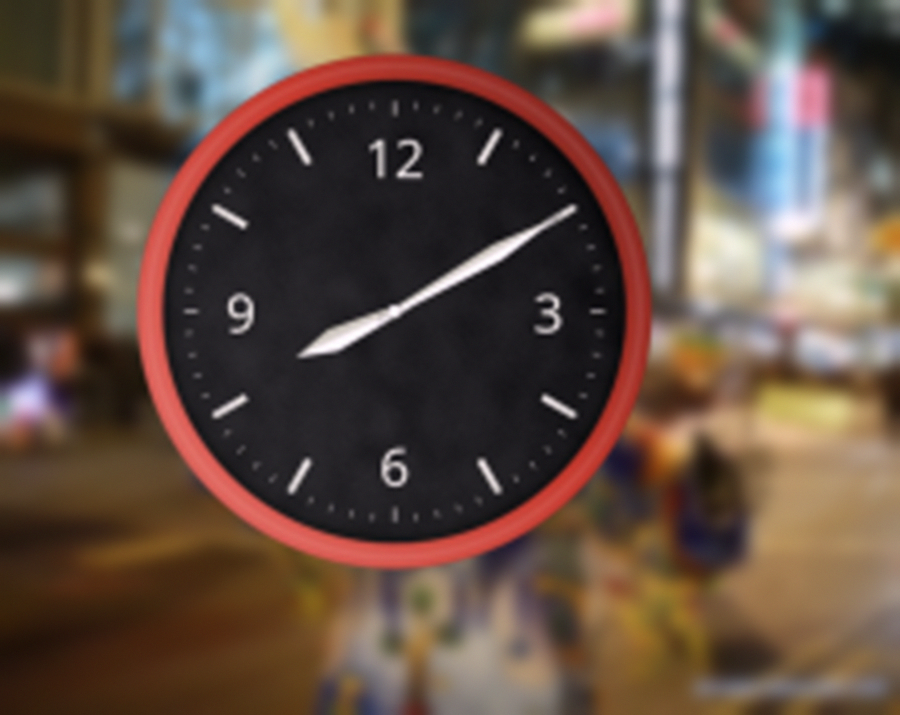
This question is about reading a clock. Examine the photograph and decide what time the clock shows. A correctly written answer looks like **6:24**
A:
**8:10**
